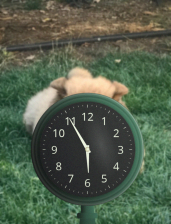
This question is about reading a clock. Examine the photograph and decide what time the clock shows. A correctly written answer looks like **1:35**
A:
**5:55**
